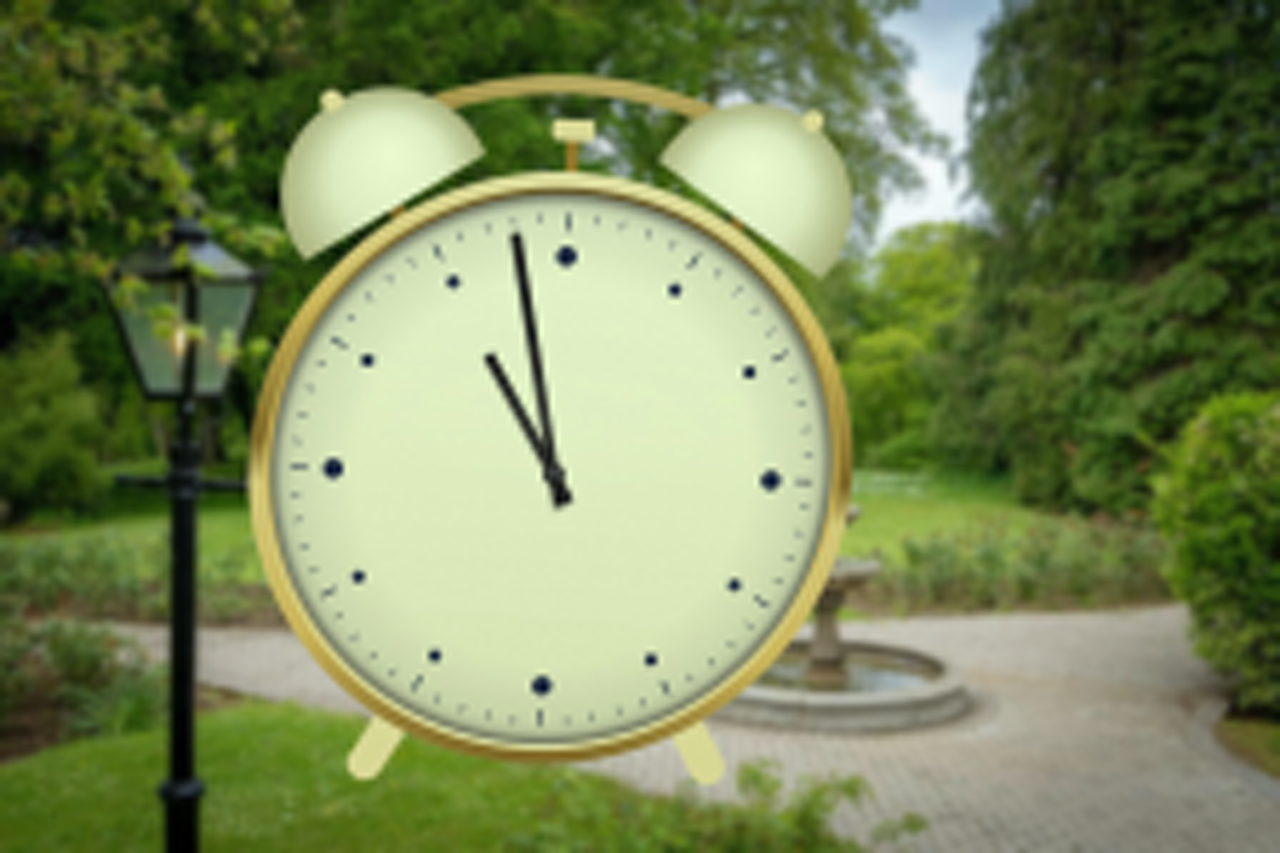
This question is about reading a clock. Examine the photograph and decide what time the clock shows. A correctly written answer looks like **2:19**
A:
**10:58**
